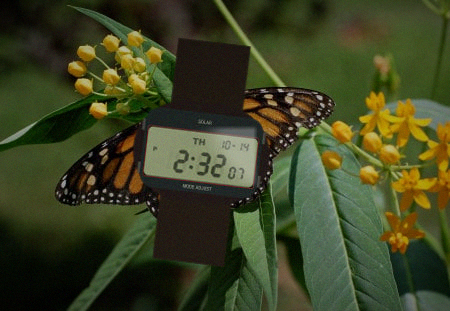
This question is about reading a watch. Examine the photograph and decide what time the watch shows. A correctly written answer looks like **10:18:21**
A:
**2:32:07**
